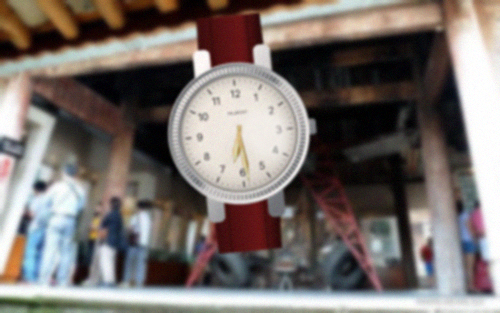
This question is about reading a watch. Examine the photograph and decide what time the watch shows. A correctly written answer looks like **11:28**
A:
**6:29**
